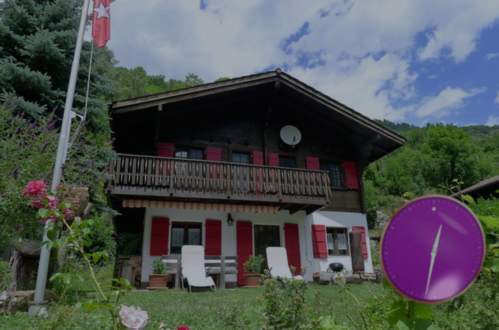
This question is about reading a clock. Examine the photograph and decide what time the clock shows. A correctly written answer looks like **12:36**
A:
**12:32**
